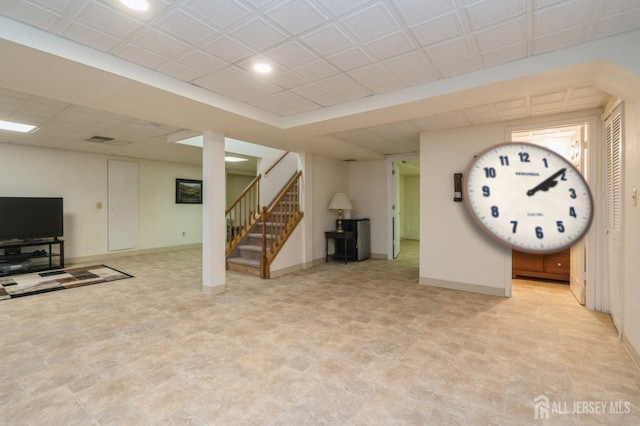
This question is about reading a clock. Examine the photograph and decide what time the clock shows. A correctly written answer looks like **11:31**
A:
**2:09**
